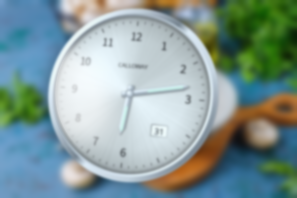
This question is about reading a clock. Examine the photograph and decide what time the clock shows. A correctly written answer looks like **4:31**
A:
**6:13**
